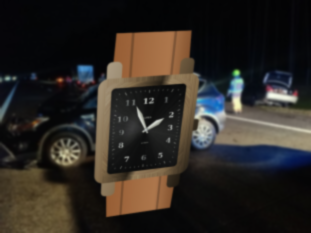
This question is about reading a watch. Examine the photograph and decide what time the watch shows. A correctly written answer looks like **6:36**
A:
**1:56**
